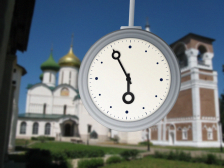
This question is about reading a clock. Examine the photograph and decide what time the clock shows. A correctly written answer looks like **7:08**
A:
**5:55**
